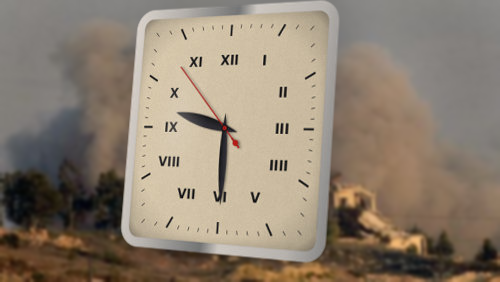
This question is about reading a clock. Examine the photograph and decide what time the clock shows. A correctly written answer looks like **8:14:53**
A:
**9:29:53**
